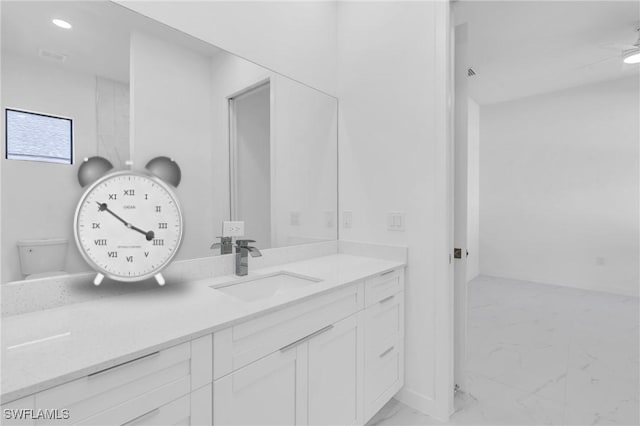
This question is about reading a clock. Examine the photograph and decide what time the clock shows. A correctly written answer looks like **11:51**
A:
**3:51**
